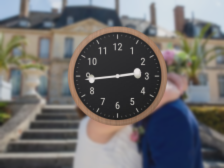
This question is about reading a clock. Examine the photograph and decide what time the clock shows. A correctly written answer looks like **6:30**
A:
**2:44**
